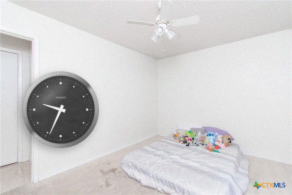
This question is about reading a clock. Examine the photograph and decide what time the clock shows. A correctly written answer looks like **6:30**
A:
**9:34**
